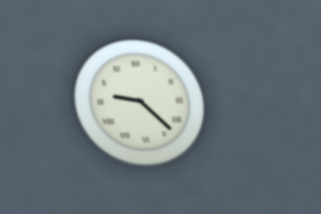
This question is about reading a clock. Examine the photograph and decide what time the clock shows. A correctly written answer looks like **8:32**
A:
**9:23**
